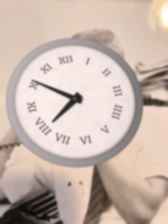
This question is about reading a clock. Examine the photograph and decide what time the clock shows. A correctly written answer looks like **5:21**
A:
**7:51**
